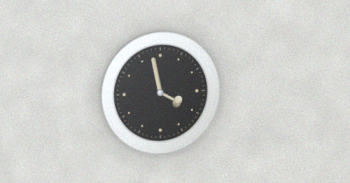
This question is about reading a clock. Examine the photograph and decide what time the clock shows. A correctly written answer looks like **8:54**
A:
**3:58**
